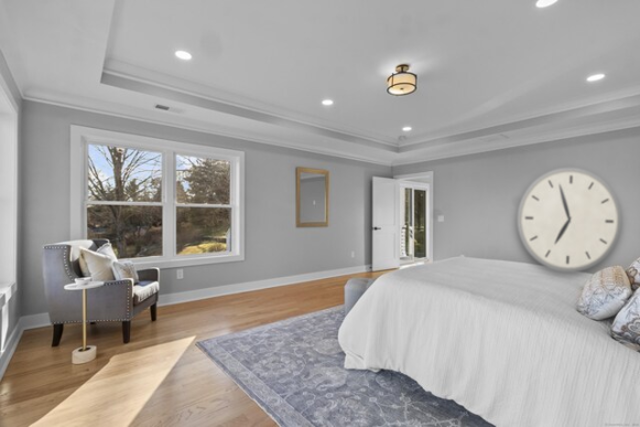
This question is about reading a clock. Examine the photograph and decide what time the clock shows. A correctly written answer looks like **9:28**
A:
**6:57**
